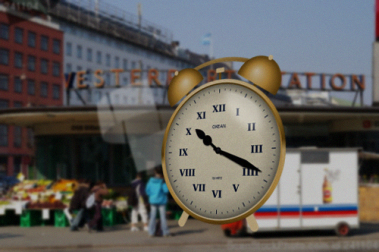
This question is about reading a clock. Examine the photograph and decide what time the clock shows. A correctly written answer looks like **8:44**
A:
**10:19**
